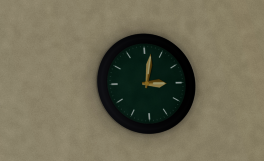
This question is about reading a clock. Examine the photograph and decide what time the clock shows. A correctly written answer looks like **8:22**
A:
**3:02**
